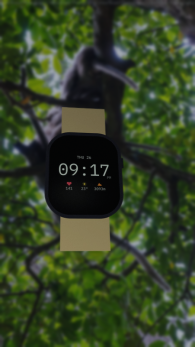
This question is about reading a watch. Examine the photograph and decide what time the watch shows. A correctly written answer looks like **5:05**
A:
**9:17**
